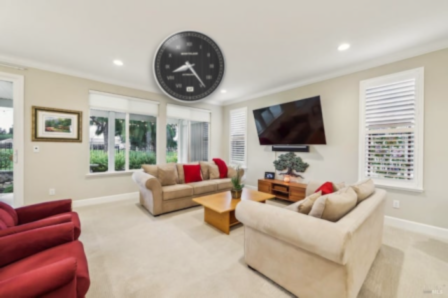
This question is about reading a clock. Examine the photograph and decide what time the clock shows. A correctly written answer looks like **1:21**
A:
**8:24**
